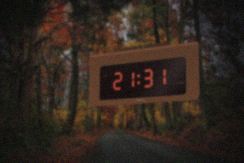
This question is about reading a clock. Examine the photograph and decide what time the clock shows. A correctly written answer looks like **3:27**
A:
**21:31**
